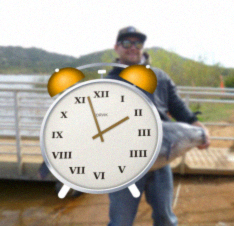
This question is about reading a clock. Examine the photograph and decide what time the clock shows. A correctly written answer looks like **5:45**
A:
**1:57**
